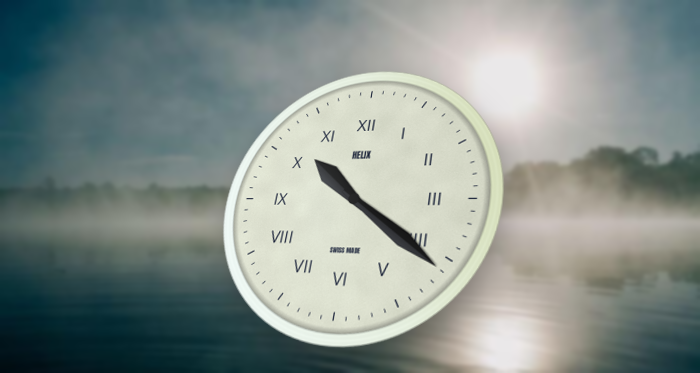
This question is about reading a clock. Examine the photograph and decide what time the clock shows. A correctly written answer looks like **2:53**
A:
**10:21**
